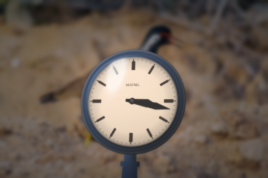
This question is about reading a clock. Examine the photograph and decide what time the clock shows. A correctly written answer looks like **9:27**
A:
**3:17**
